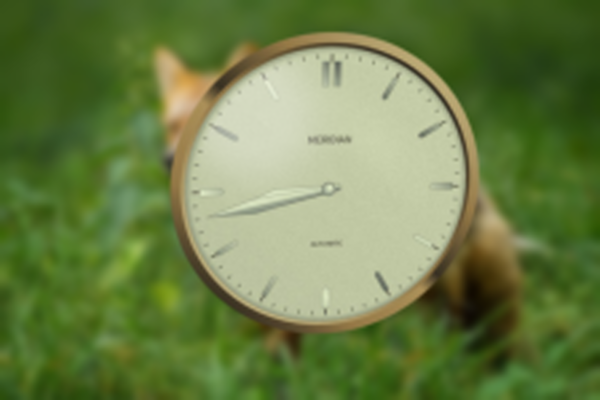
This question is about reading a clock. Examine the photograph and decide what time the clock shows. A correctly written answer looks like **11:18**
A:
**8:43**
